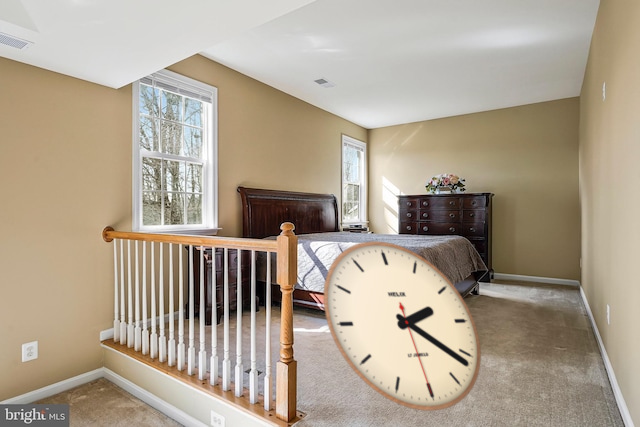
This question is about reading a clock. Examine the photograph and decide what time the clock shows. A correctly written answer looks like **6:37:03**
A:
**2:21:30**
